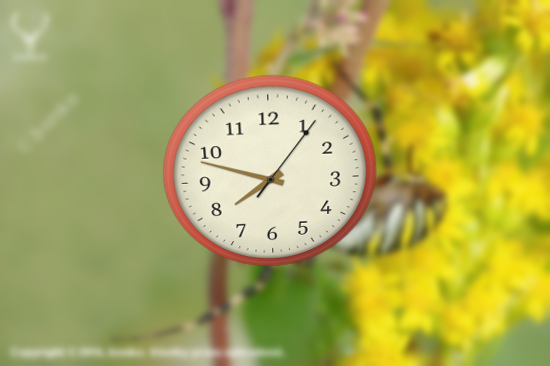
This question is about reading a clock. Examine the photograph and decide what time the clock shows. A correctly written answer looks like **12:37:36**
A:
**7:48:06**
